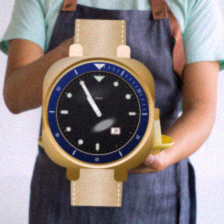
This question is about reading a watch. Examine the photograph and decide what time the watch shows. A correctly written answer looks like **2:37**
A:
**10:55**
